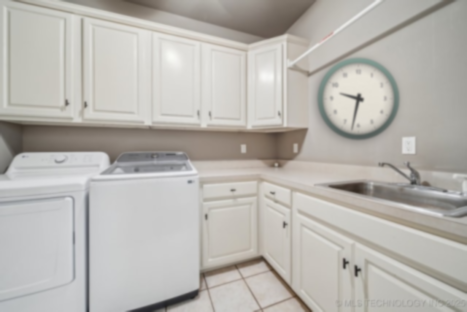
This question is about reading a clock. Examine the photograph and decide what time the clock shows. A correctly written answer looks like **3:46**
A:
**9:32**
